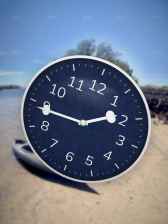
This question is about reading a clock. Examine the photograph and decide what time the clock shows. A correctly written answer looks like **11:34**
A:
**1:44**
